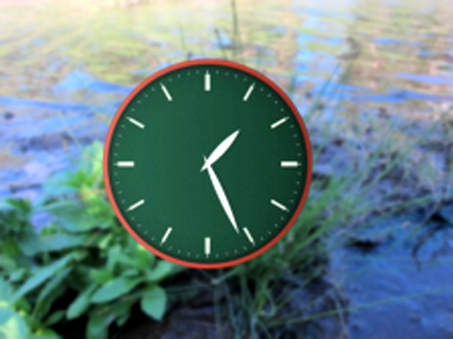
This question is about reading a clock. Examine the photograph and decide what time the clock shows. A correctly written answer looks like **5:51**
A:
**1:26**
